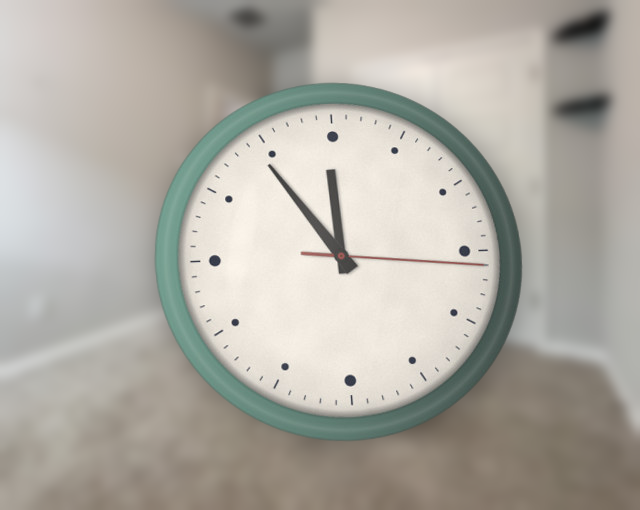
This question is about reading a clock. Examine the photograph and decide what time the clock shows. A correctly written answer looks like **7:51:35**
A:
**11:54:16**
